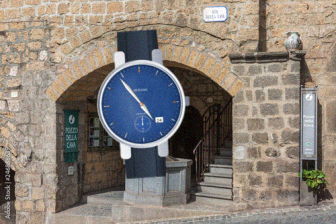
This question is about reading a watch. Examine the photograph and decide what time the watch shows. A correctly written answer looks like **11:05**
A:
**4:54**
